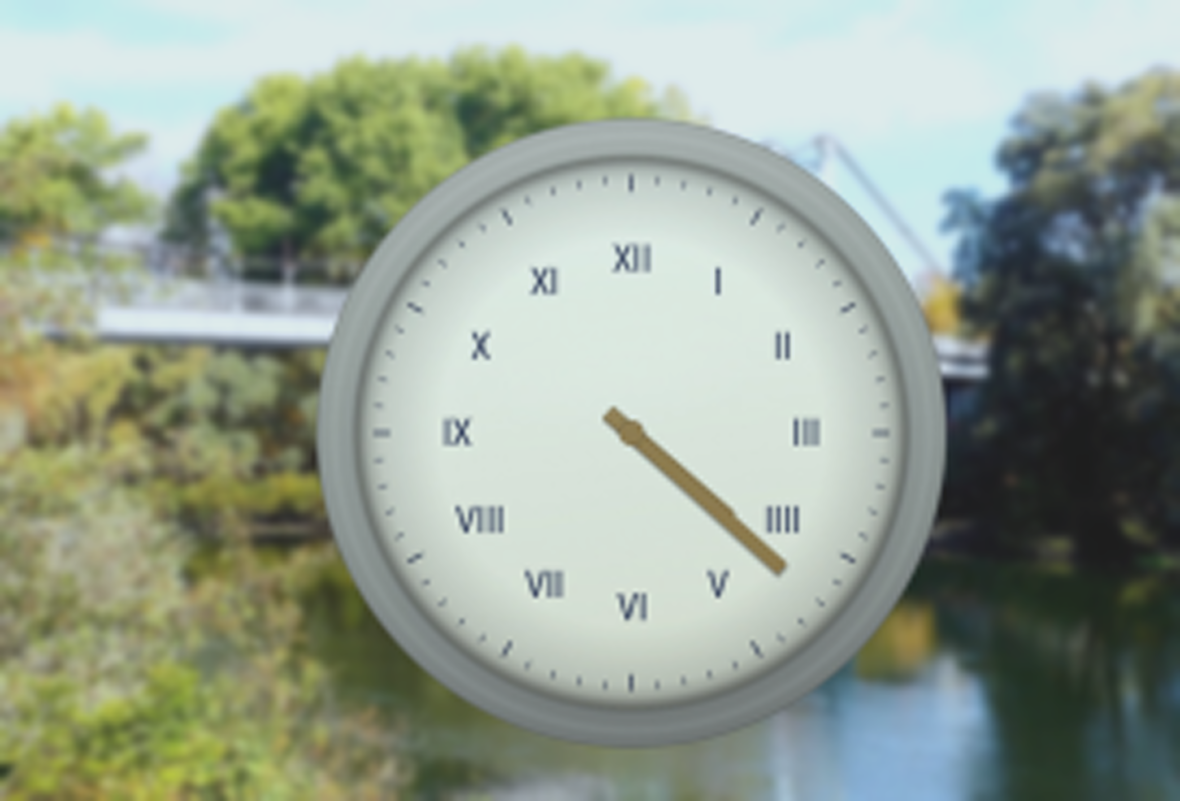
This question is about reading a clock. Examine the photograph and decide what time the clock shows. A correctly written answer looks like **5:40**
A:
**4:22**
